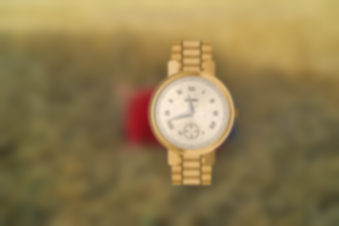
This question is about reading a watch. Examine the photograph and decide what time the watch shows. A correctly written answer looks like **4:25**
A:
**11:42**
